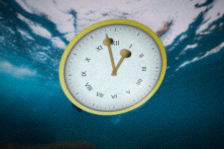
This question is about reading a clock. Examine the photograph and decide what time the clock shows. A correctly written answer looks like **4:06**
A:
**12:58**
